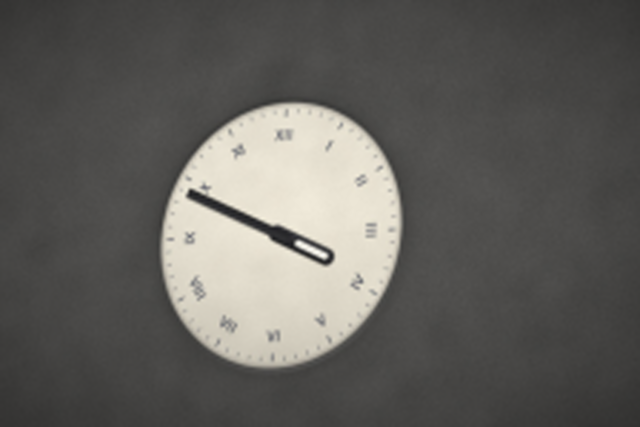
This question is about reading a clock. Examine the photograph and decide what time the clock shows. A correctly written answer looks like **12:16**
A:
**3:49**
